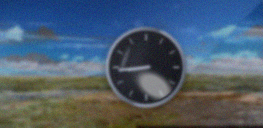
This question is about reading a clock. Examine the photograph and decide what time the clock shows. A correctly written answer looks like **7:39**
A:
**8:44**
